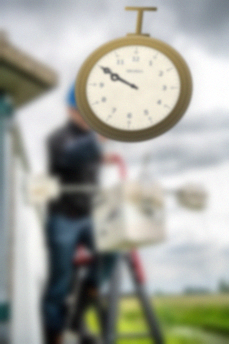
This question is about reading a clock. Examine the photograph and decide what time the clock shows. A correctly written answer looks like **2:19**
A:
**9:50**
